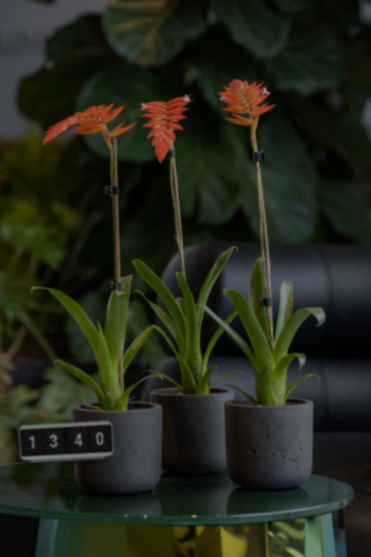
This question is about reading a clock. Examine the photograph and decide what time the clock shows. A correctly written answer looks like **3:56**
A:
**13:40**
